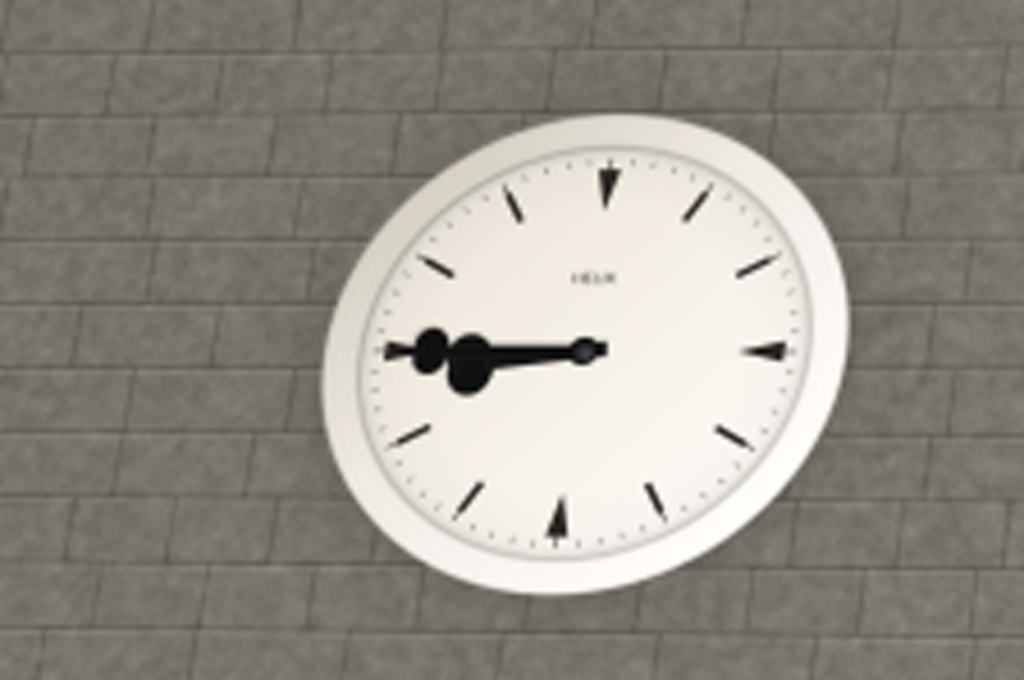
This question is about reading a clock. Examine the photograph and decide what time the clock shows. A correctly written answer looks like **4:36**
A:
**8:45**
